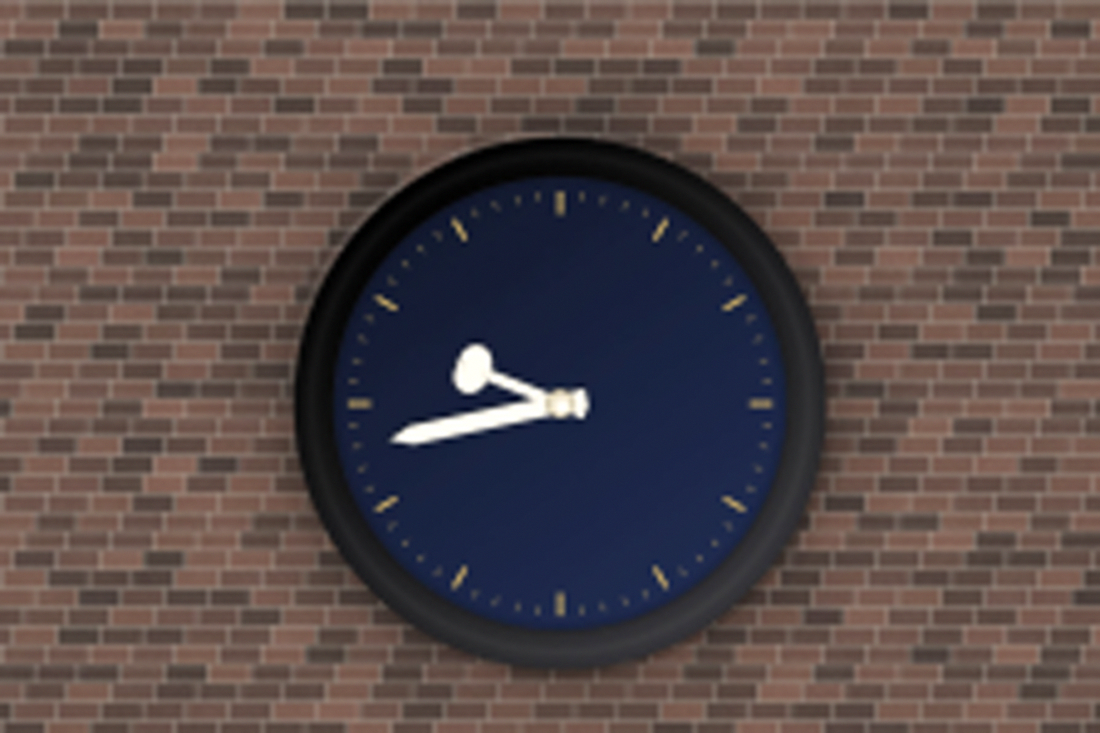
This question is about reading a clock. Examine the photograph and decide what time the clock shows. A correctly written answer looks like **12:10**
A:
**9:43**
